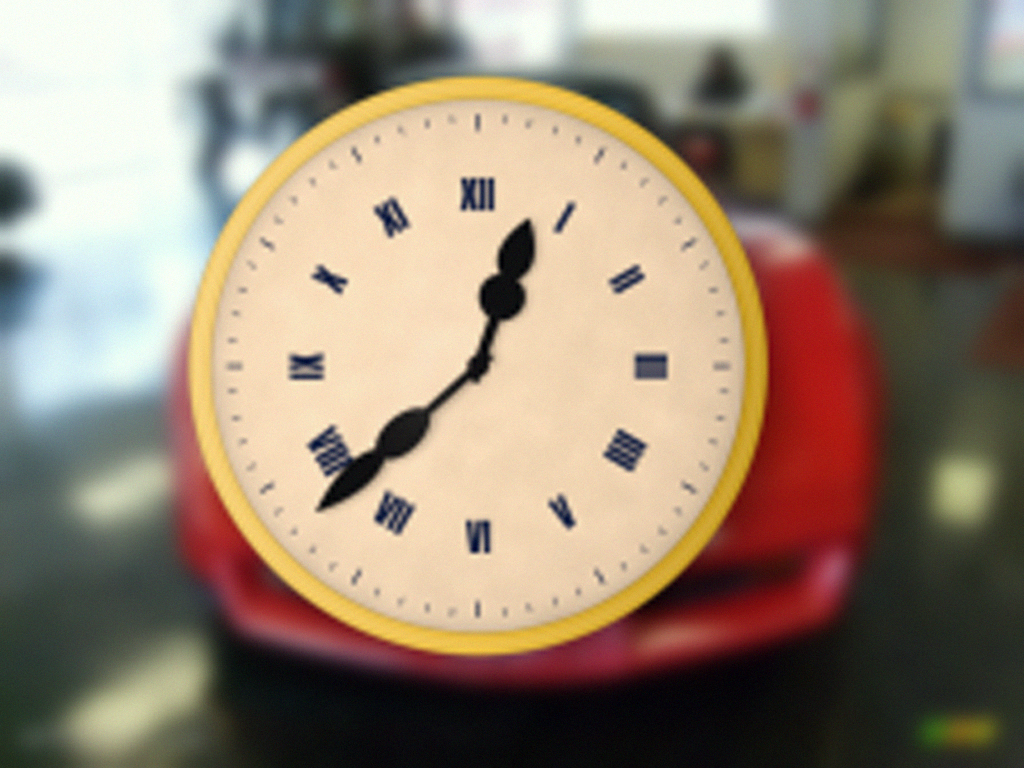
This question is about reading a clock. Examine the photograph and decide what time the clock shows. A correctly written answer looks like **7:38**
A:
**12:38**
